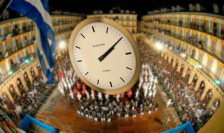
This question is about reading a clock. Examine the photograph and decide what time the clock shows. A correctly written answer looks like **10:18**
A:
**2:10**
